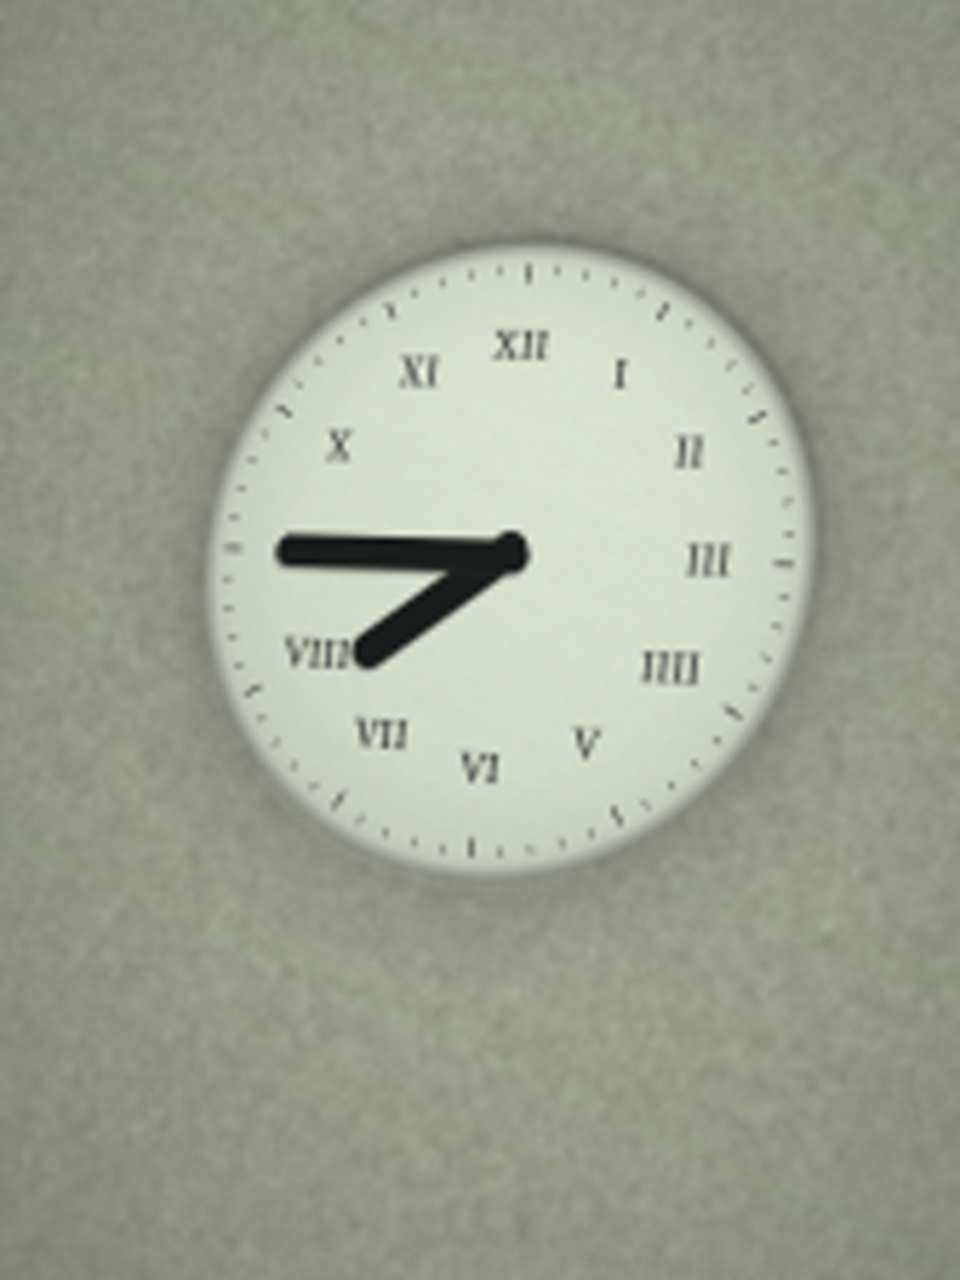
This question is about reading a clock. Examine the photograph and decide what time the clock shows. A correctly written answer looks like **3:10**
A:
**7:45**
